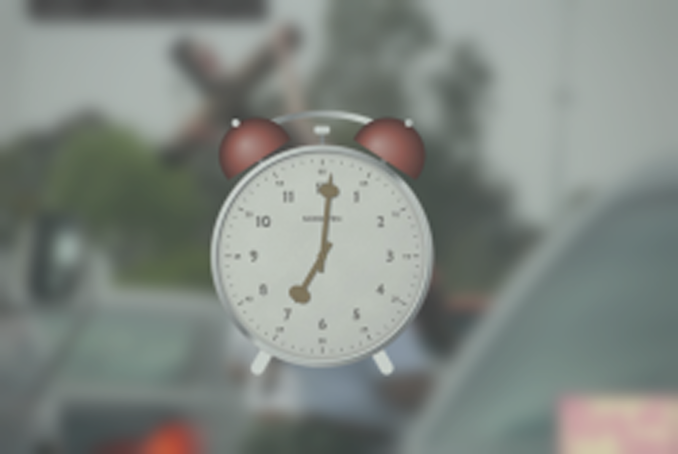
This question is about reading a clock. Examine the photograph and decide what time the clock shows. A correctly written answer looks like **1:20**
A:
**7:01**
